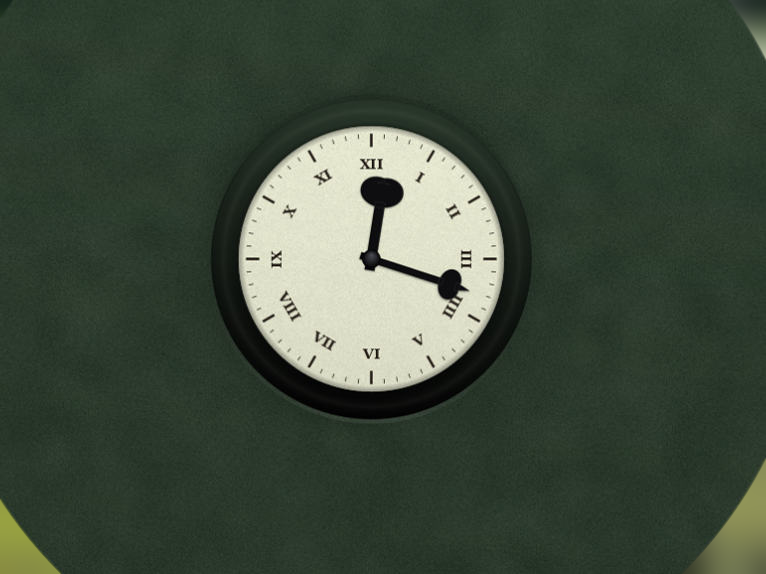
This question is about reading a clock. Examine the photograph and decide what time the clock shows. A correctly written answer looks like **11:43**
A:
**12:18**
